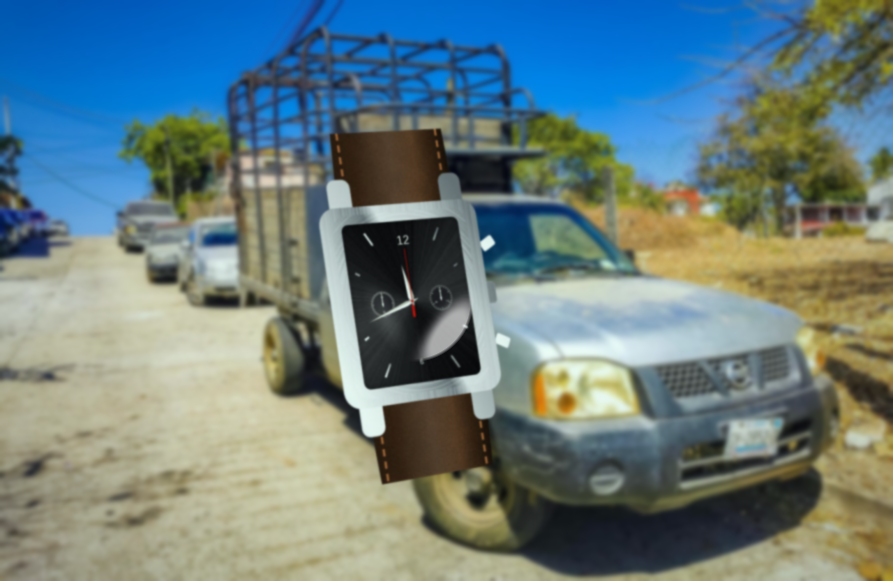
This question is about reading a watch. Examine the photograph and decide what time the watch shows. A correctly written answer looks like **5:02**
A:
**11:42**
